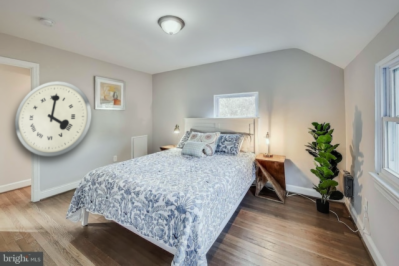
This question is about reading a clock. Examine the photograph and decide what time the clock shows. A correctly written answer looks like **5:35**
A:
**4:01**
